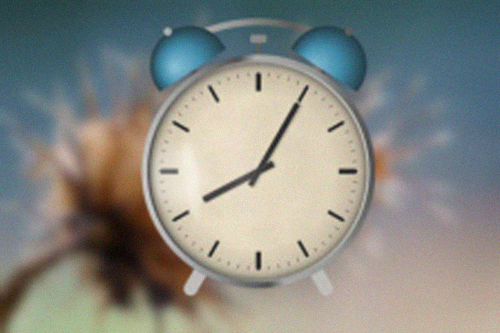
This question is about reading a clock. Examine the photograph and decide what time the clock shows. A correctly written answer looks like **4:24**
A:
**8:05**
